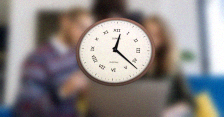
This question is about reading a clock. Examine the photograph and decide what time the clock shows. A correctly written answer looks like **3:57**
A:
**12:22**
